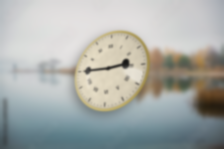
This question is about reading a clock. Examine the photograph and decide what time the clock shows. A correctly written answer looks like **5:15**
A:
**2:45**
